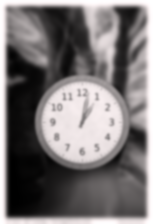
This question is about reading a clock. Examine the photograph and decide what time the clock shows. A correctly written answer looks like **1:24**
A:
**1:02**
